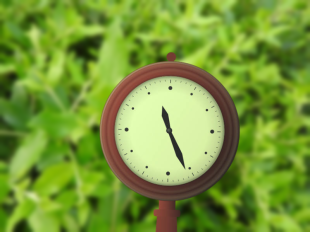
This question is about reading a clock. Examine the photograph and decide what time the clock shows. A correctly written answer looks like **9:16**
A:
**11:26**
